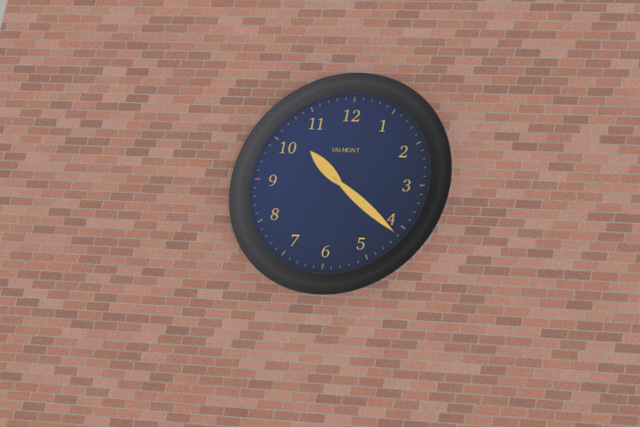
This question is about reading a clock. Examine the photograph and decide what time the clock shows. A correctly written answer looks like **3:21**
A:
**10:21**
